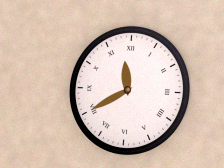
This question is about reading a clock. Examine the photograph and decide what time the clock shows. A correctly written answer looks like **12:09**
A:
**11:40**
